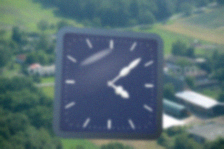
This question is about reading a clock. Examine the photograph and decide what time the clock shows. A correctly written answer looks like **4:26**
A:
**4:08**
